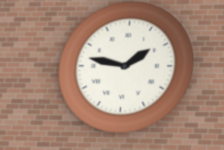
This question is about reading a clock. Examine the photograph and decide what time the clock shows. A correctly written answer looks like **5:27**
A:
**1:47**
